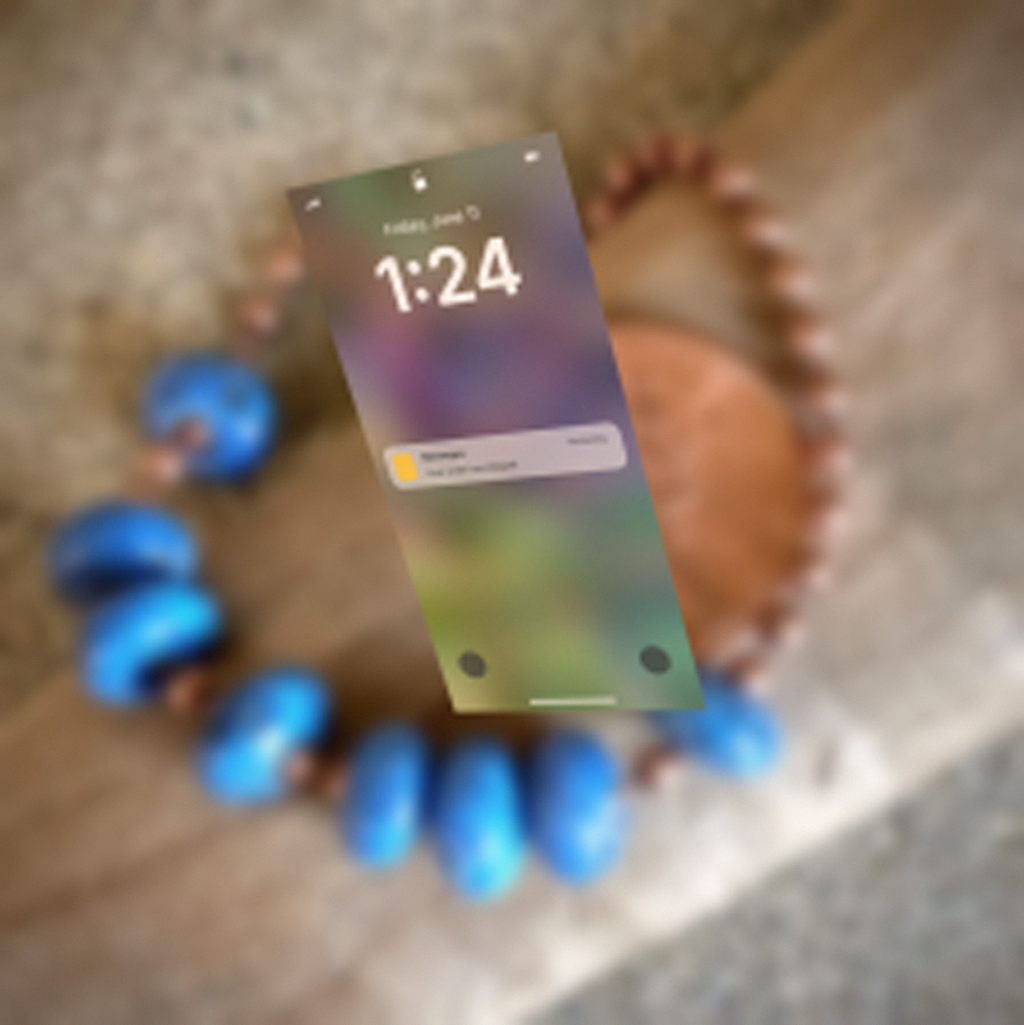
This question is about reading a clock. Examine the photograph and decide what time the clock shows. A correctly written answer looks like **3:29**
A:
**1:24**
